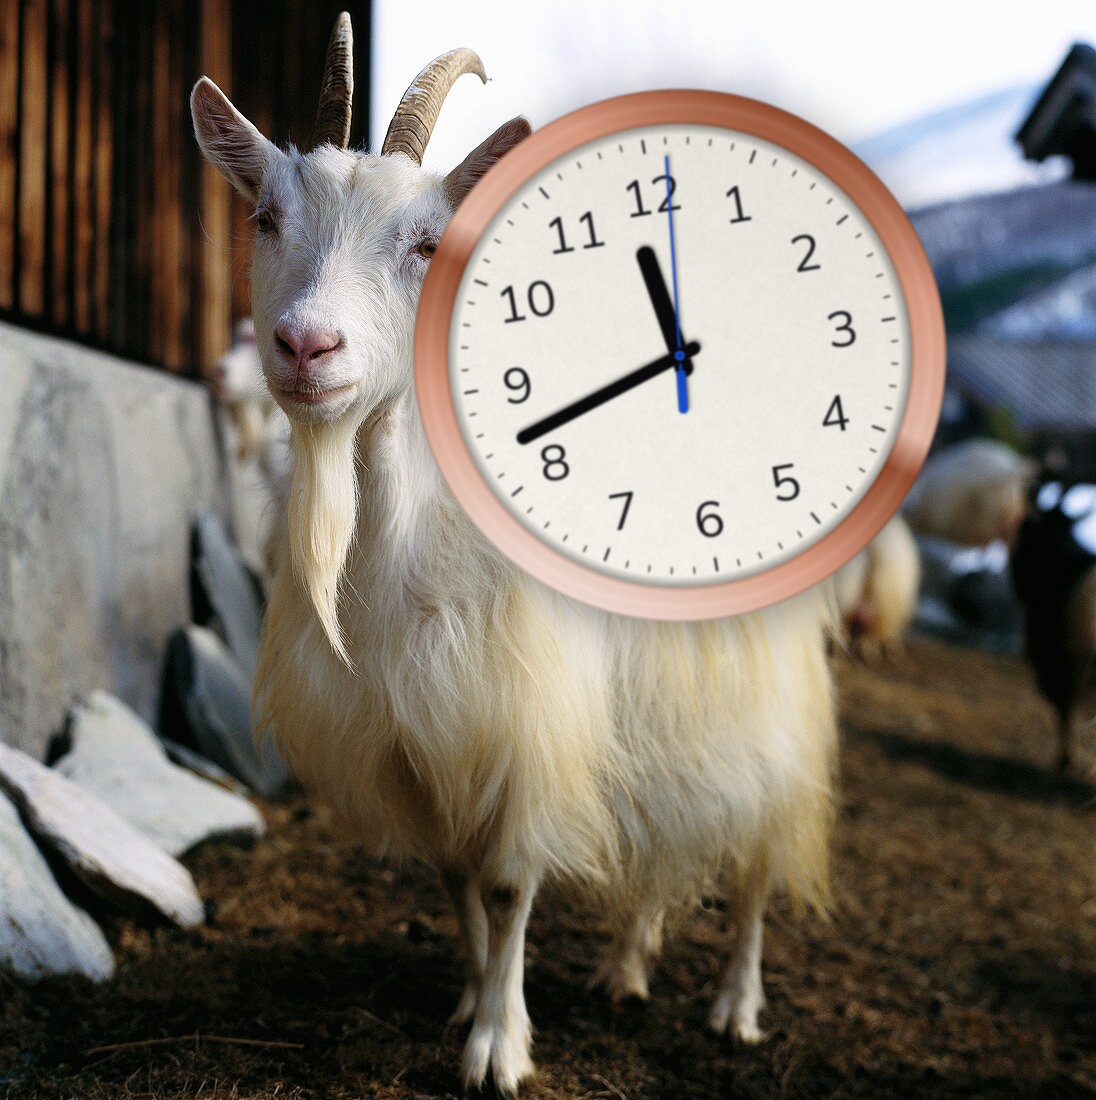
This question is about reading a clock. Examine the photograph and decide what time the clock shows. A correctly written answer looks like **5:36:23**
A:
**11:42:01**
